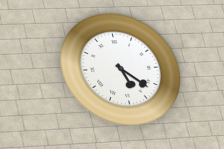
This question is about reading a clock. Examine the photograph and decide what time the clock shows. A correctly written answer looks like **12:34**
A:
**5:22**
